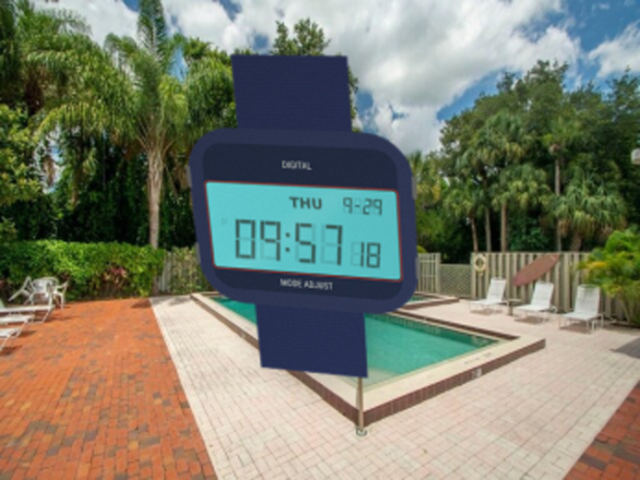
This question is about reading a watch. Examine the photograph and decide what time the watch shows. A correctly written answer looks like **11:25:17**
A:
**9:57:18**
